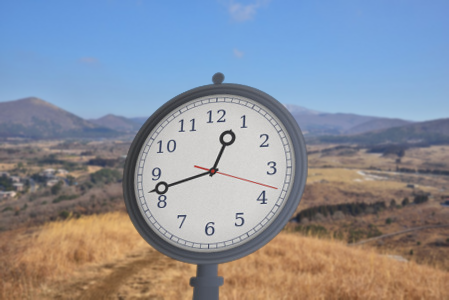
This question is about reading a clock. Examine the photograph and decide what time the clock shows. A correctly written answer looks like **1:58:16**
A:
**12:42:18**
